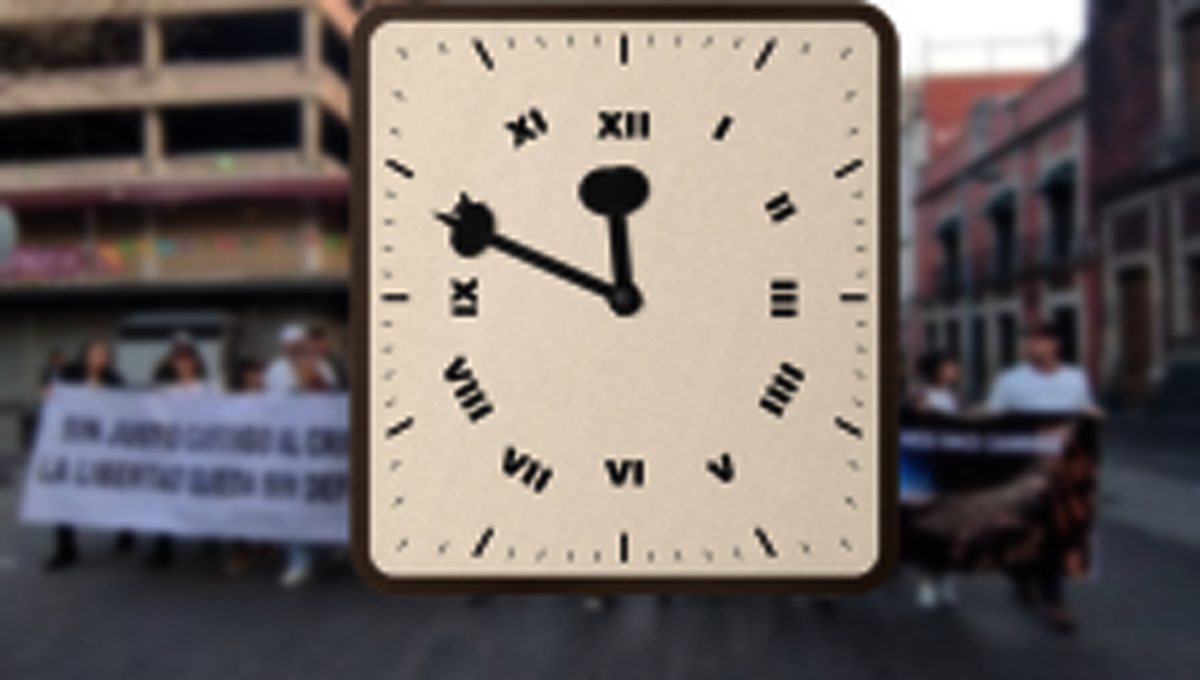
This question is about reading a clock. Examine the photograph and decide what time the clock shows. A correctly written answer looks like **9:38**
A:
**11:49**
